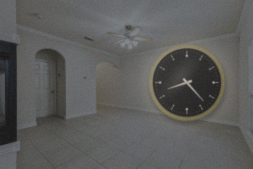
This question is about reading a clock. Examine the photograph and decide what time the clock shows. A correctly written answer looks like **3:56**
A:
**8:23**
